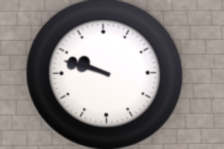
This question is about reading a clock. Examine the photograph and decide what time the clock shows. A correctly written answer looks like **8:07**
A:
**9:48**
